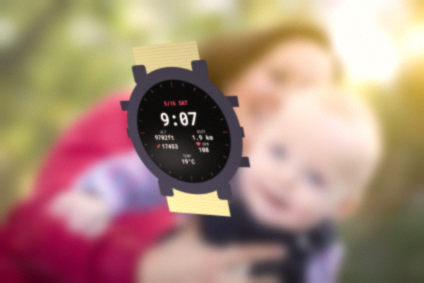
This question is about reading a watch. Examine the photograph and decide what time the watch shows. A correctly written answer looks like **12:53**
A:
**9:07**
